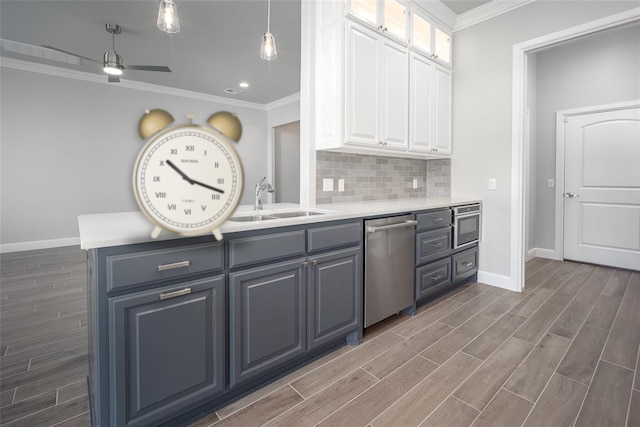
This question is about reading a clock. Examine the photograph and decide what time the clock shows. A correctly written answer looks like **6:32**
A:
**10:18**
